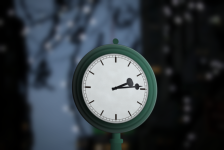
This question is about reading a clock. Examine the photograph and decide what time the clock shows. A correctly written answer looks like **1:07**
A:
**2:14**
